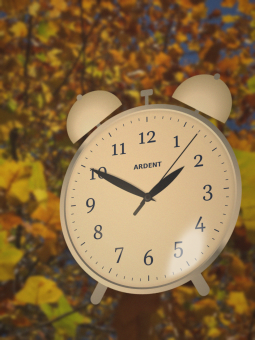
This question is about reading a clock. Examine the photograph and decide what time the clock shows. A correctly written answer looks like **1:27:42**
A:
**1:50:07**
